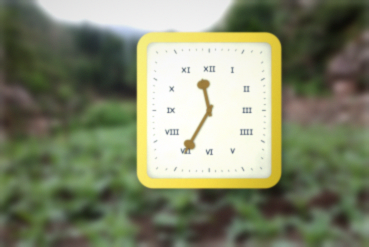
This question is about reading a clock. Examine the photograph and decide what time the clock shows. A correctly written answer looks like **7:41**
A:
**11:35**
